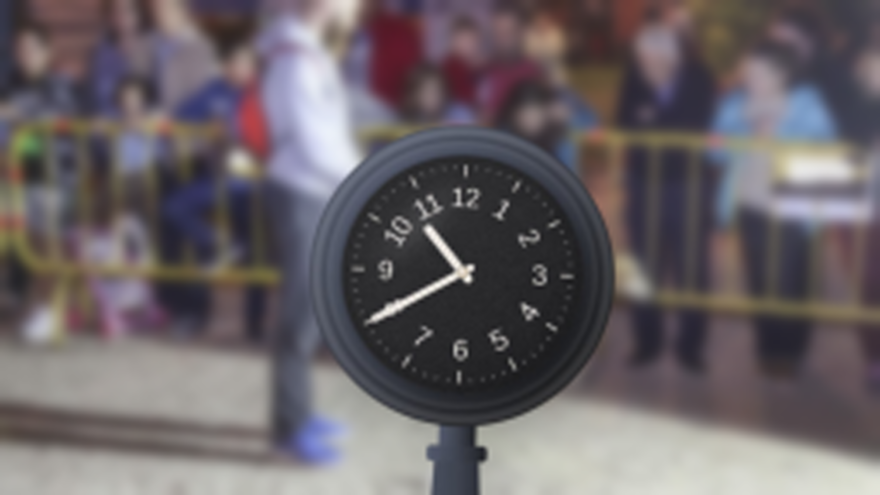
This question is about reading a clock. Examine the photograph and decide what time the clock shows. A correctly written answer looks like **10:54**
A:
**10:40**
